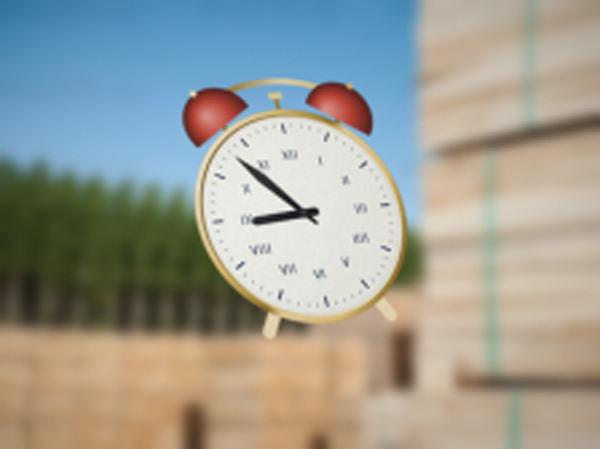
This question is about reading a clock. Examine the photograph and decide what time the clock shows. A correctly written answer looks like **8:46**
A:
**8:53**
